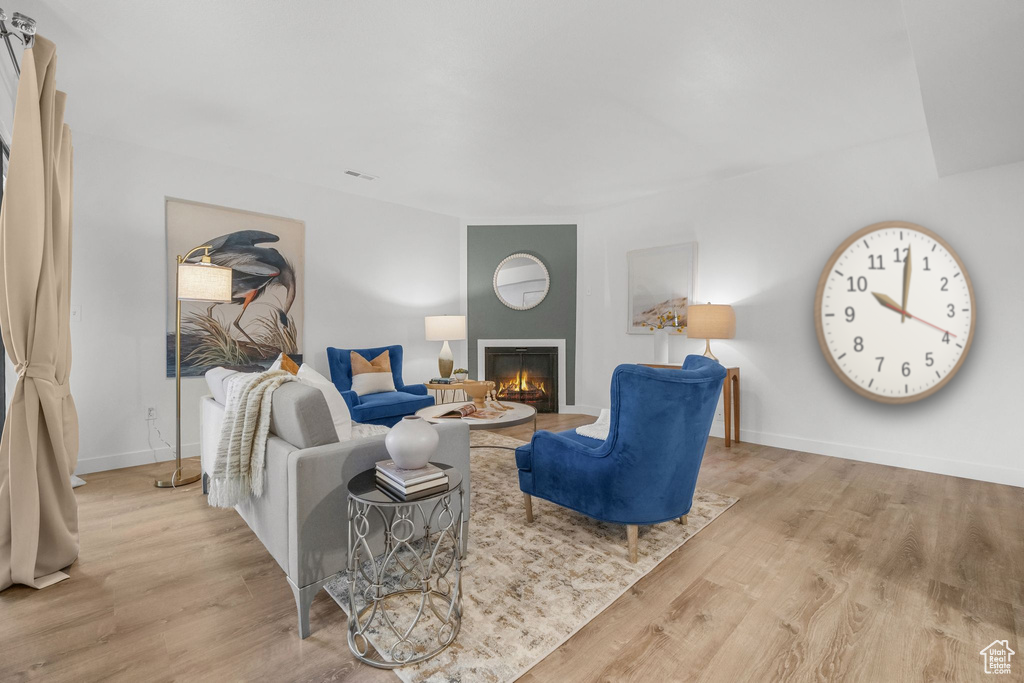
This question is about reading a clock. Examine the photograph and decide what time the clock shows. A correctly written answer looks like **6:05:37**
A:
**10:01:19**
